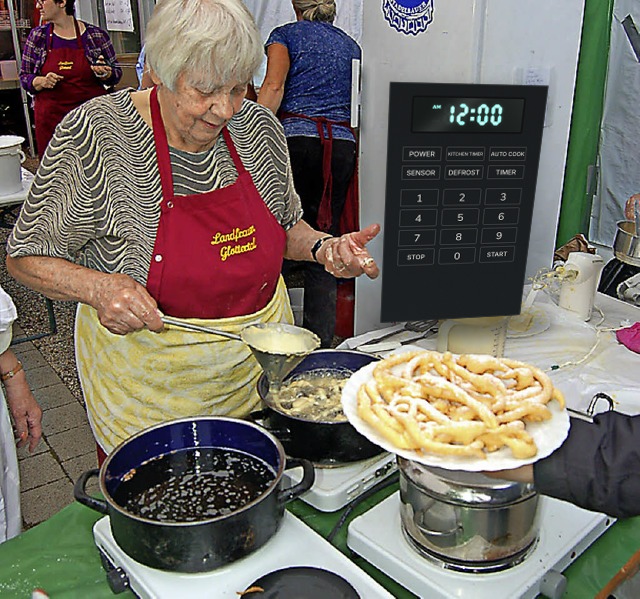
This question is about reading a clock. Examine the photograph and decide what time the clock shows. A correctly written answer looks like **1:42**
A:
**12:00**
